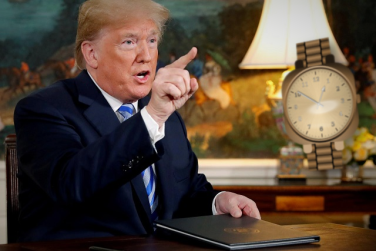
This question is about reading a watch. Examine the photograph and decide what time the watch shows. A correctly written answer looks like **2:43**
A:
**12:51**
